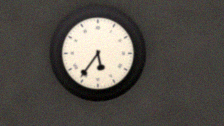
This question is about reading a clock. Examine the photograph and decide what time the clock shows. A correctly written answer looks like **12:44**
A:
**5:36**
